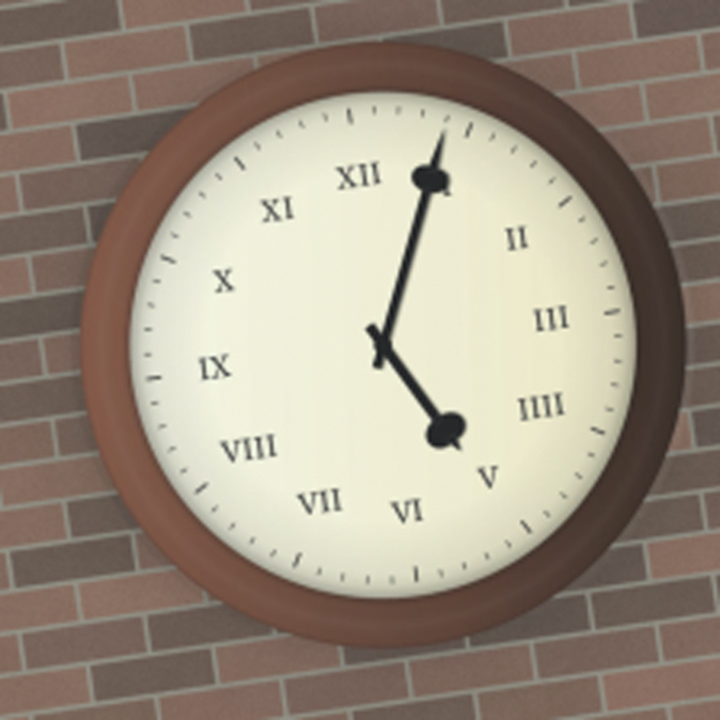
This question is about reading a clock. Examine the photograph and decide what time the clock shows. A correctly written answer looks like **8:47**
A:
**5:04**
